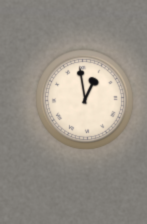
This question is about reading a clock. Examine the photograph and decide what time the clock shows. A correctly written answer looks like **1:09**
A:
**12:59**
